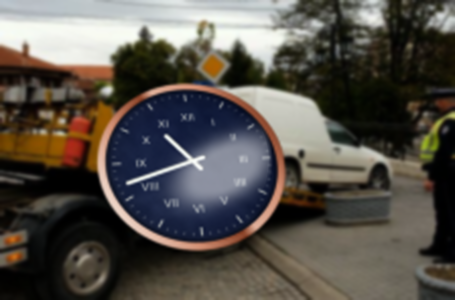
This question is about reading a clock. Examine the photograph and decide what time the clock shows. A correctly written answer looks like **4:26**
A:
**10:42**
